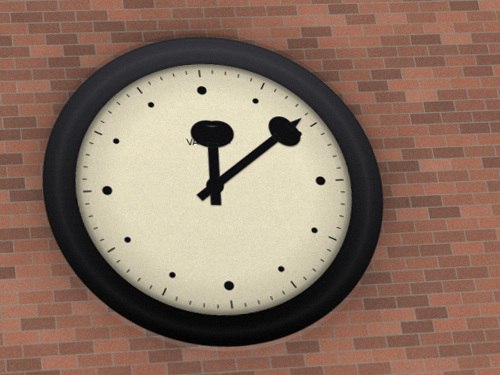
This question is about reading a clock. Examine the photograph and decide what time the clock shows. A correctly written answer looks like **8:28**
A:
**12:09**
